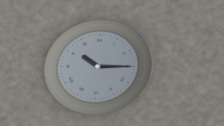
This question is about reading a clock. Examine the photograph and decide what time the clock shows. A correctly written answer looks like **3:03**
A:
**10:15**
